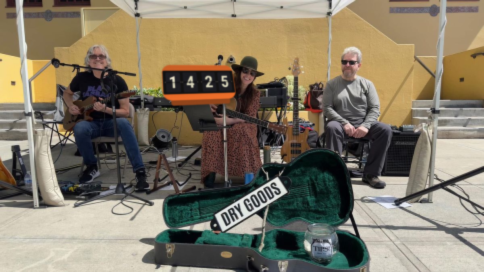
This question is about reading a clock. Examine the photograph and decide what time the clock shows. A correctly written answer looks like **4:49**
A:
**14:25**
